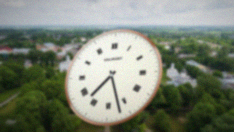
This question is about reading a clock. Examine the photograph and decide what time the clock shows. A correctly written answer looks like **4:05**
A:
**7:27**
